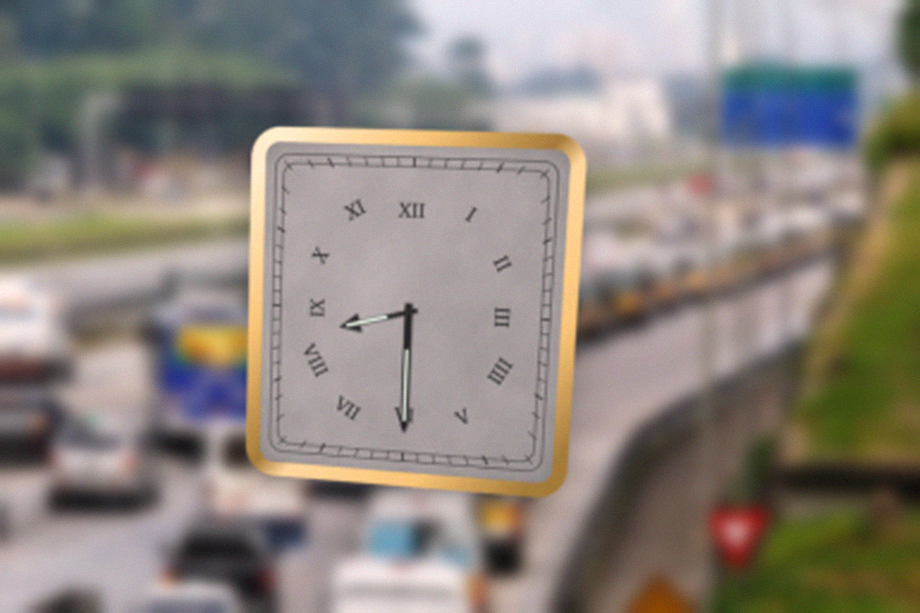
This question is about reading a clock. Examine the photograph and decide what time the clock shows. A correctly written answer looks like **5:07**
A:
**8:30**
